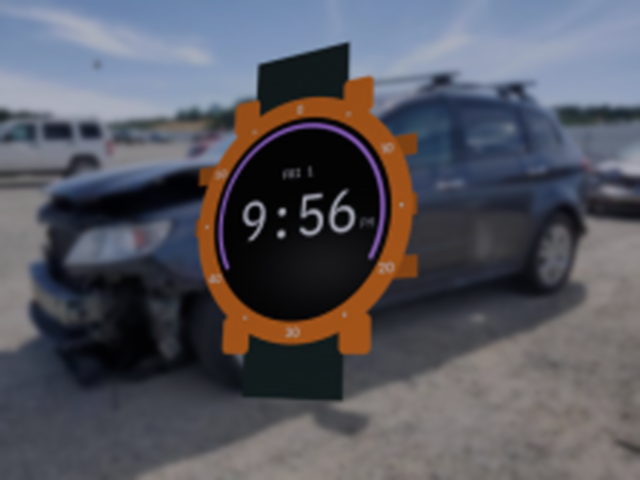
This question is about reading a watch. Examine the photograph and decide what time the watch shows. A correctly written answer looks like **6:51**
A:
**9:56**
